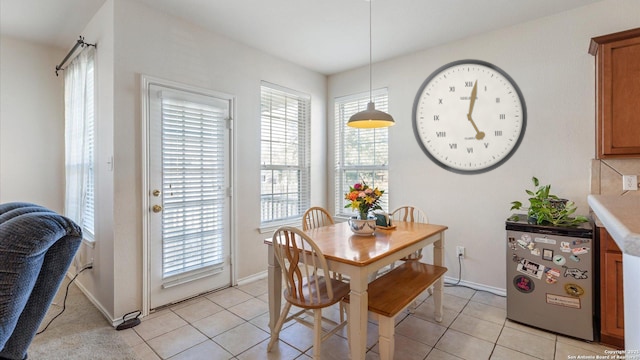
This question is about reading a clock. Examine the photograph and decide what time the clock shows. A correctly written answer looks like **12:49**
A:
**5:02**
